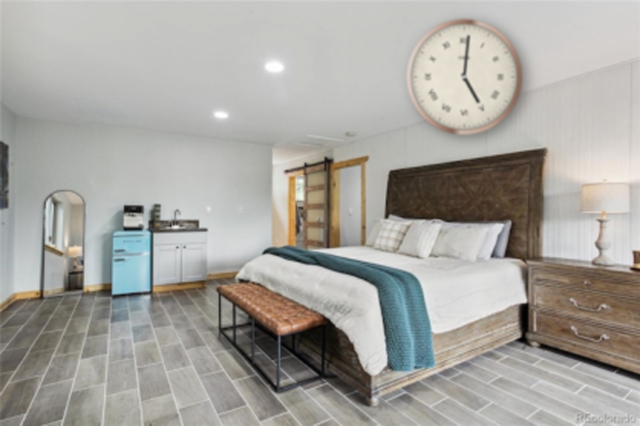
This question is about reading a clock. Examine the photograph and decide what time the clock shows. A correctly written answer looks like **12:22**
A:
**5:01**
